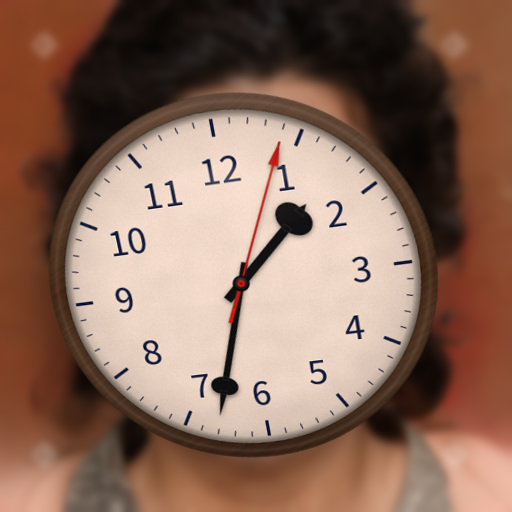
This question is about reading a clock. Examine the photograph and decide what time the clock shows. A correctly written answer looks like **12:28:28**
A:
**1:33:04**
